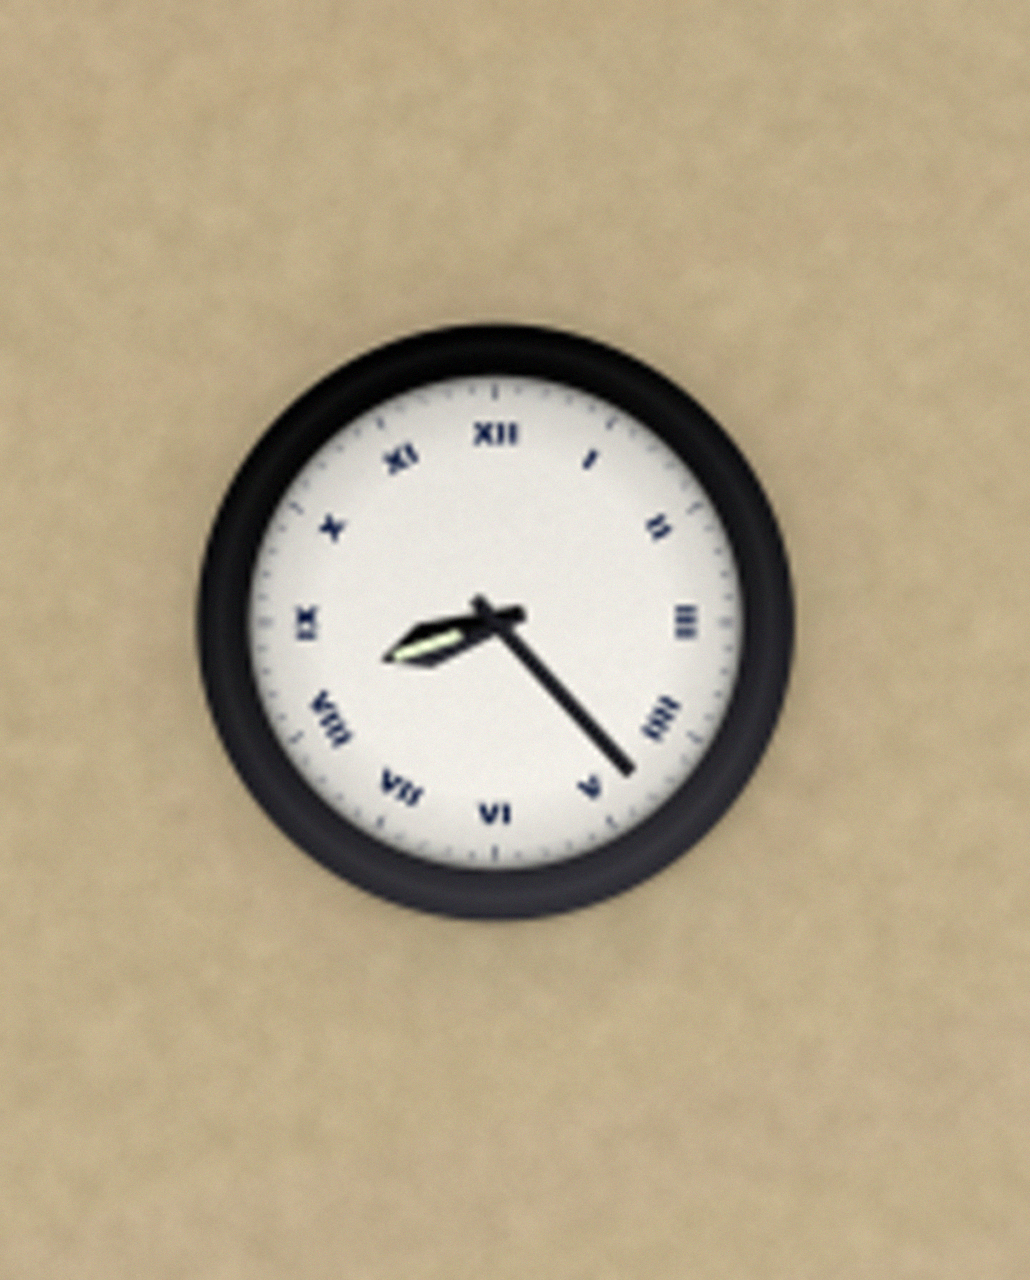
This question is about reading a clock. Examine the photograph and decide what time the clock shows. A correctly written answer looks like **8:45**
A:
**8:23**
